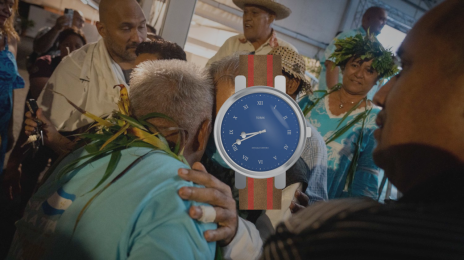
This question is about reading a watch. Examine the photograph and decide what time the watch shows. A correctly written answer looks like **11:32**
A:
**8:41**
